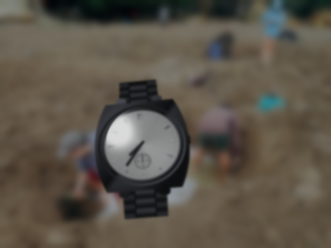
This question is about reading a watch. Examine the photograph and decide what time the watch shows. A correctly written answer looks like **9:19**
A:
**7:36**
